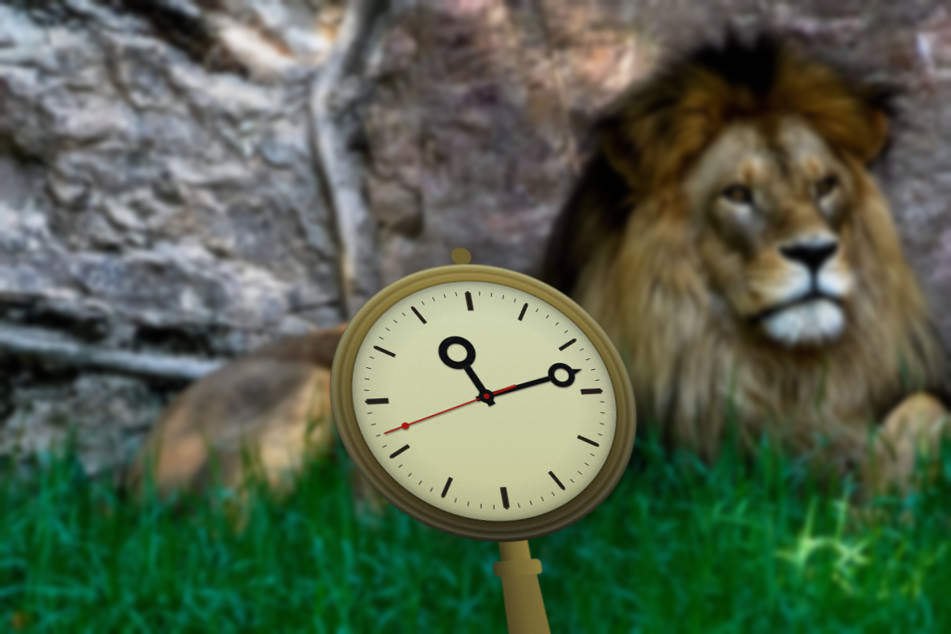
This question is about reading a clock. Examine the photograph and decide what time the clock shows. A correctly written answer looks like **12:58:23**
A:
**11:12:42**
